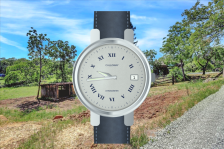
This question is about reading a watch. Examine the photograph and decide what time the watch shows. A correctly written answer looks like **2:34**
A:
**9:44**
